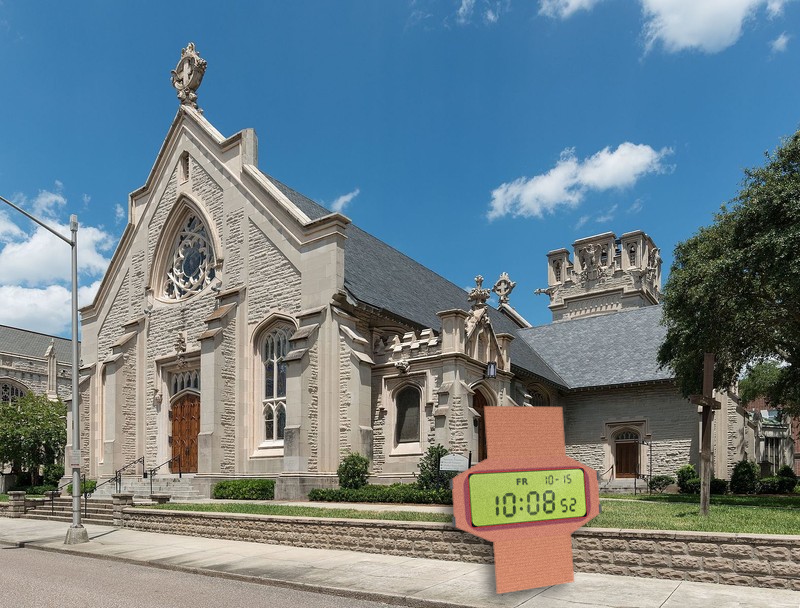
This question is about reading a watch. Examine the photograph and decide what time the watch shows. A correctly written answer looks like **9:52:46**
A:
**10:08:52**
